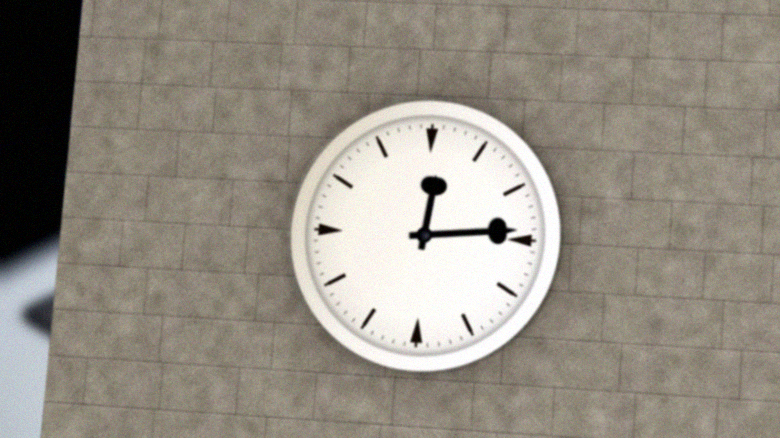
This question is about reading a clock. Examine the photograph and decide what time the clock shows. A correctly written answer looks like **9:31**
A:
**12:14**
